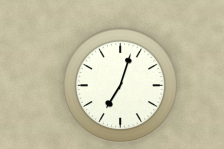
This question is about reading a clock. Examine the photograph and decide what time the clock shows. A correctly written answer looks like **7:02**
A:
**7:03**
